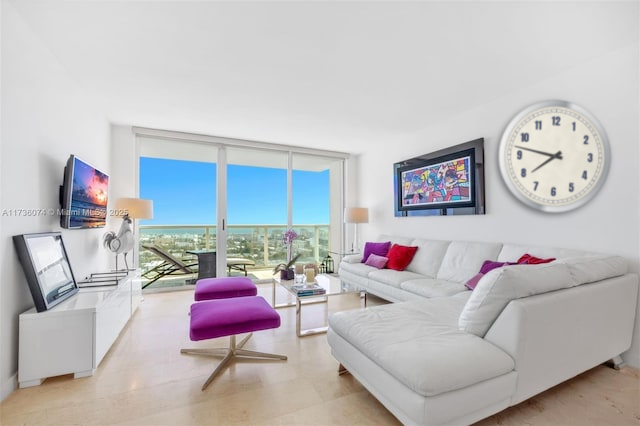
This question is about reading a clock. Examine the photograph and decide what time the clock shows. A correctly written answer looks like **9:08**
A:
**7:47**
